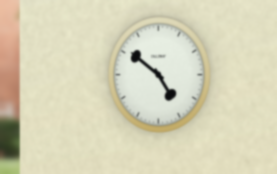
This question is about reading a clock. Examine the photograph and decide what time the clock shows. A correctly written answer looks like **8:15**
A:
**4:51**
